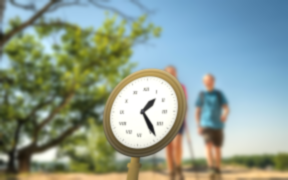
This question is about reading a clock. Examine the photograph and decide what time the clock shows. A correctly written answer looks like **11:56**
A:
**1:24**
